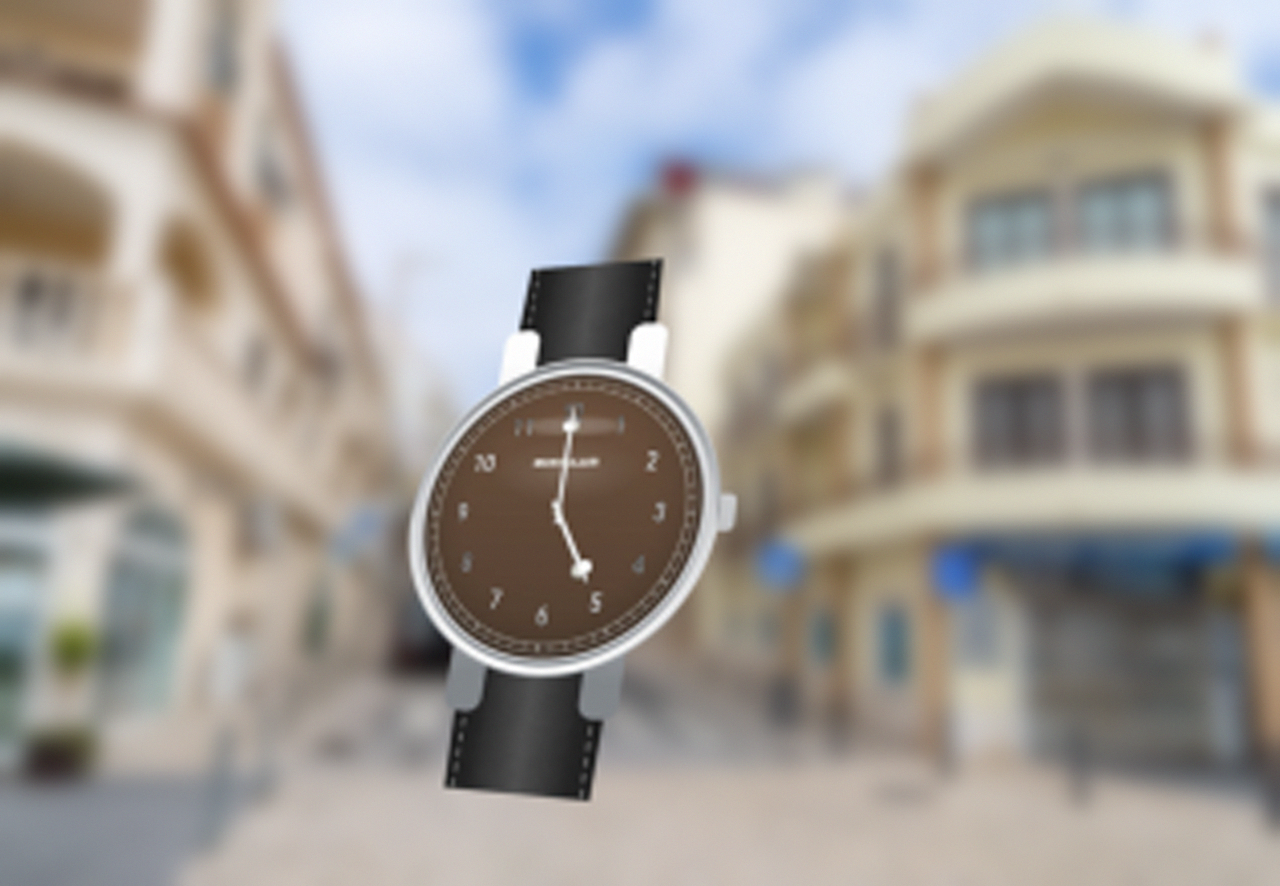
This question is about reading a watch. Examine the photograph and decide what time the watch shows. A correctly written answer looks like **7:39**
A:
**5:00**
